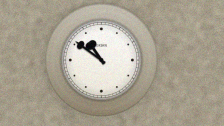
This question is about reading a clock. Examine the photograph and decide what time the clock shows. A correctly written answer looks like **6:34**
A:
**10:51**
